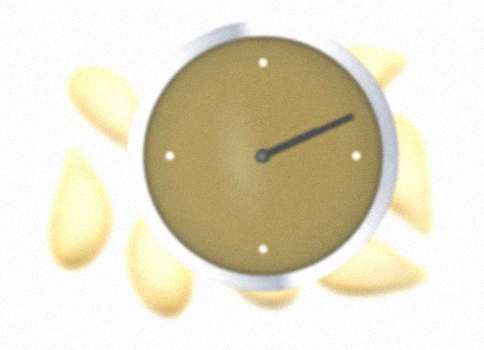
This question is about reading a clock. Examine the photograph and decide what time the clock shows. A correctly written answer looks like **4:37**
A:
**2:11**
